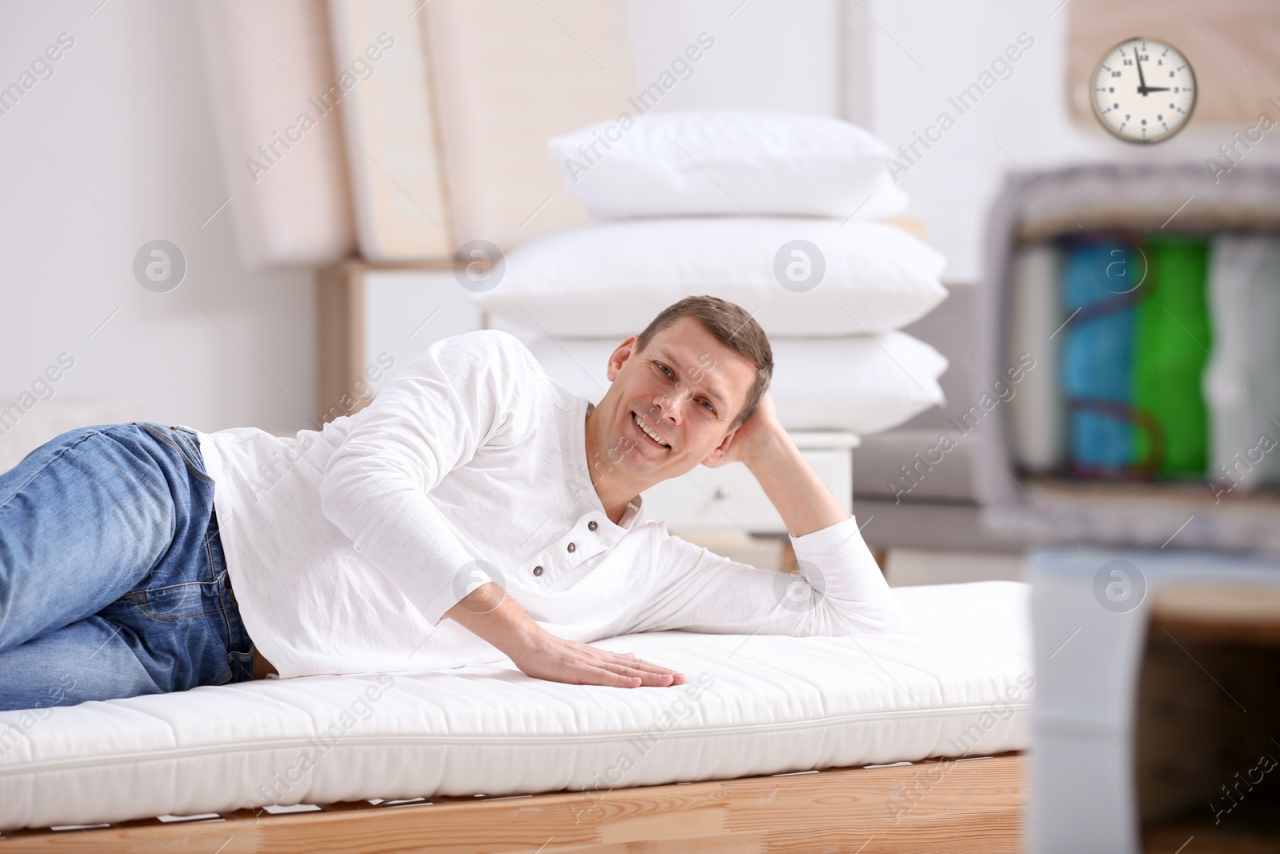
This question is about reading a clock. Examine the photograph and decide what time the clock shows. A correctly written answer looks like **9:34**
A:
**2:58**
